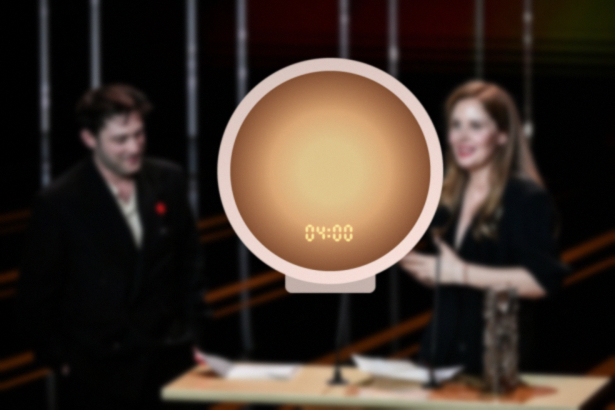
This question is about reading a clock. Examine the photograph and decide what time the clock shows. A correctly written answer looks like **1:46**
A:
**4:00**
